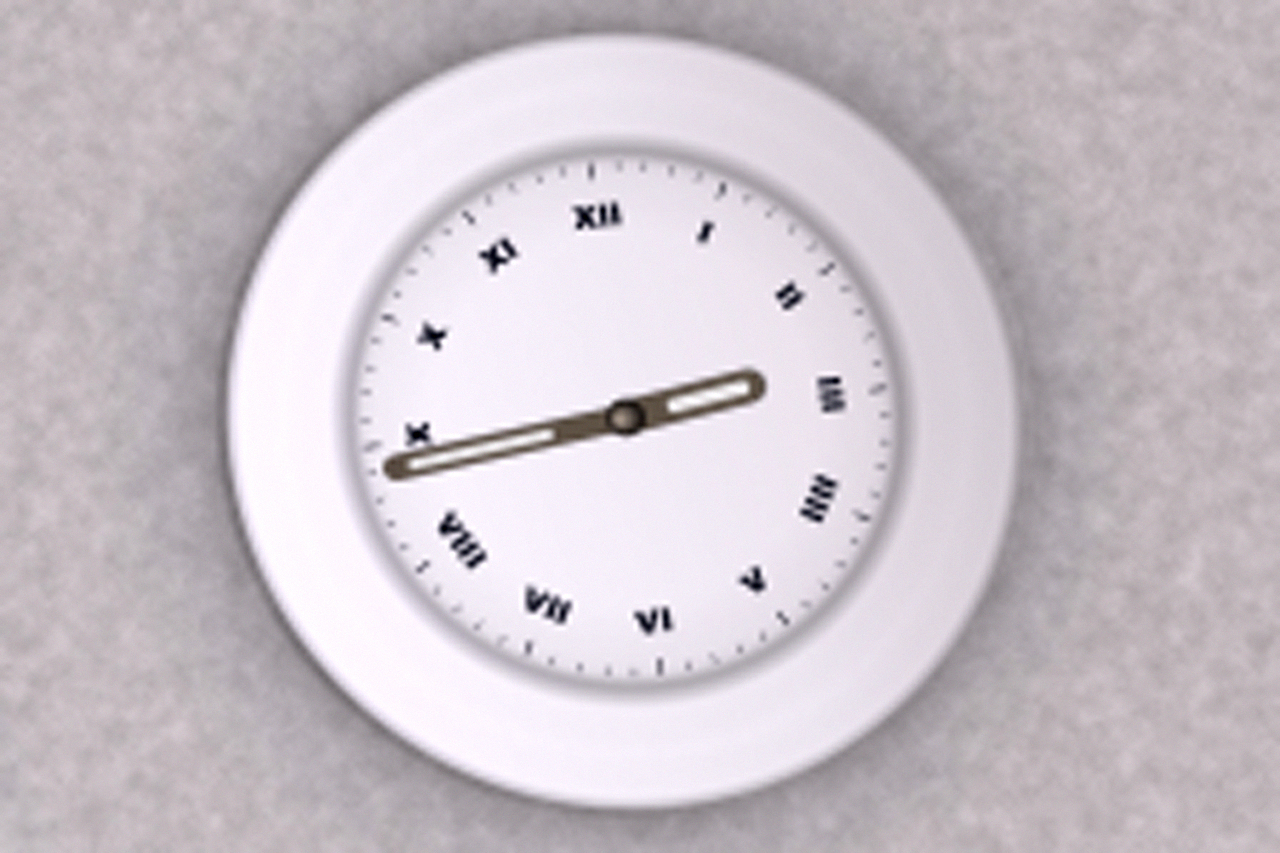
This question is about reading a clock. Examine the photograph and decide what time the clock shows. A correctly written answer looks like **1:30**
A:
**2:44**
